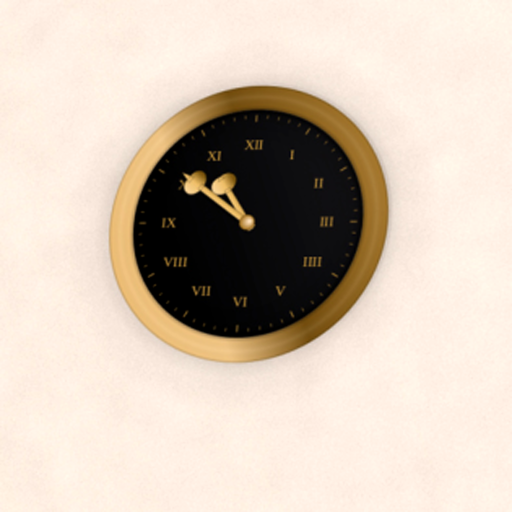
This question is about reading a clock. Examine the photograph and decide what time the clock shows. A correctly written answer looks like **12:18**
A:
**10:51**
